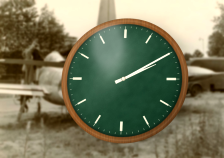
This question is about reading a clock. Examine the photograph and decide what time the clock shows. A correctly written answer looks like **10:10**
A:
**2:10**
